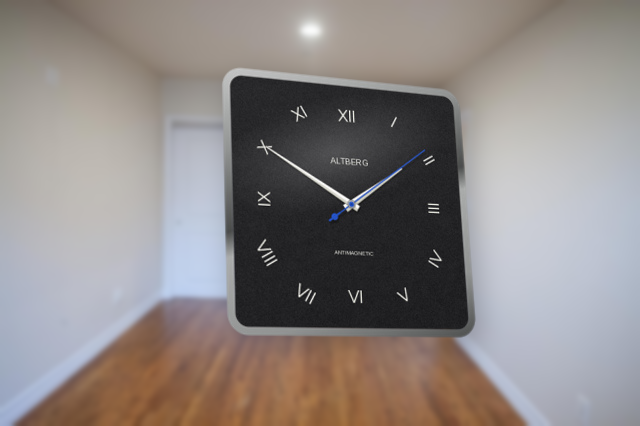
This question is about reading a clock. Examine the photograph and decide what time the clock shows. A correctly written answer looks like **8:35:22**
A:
**1:50:09**
